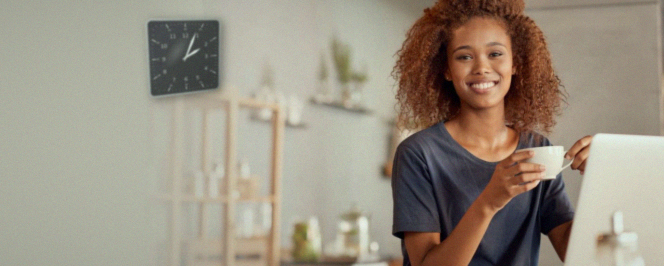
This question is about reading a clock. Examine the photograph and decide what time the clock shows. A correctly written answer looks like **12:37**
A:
**2:04**
